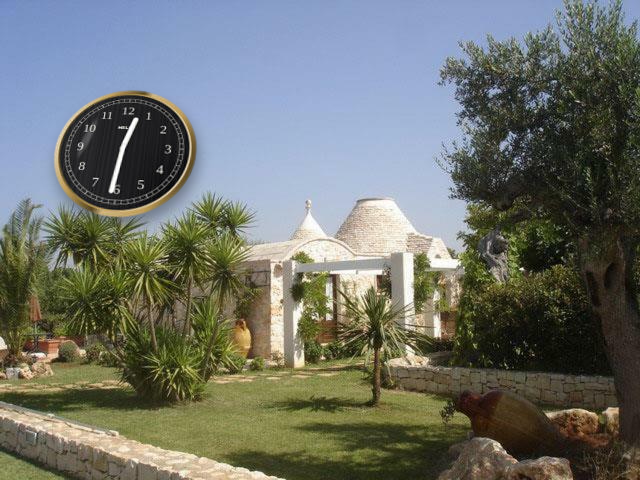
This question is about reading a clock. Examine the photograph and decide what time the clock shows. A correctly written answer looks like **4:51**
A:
**12:31**
